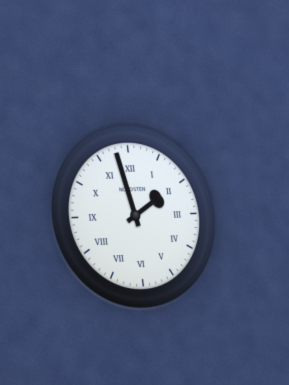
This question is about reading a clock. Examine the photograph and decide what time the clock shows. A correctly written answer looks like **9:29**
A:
**1:58**
